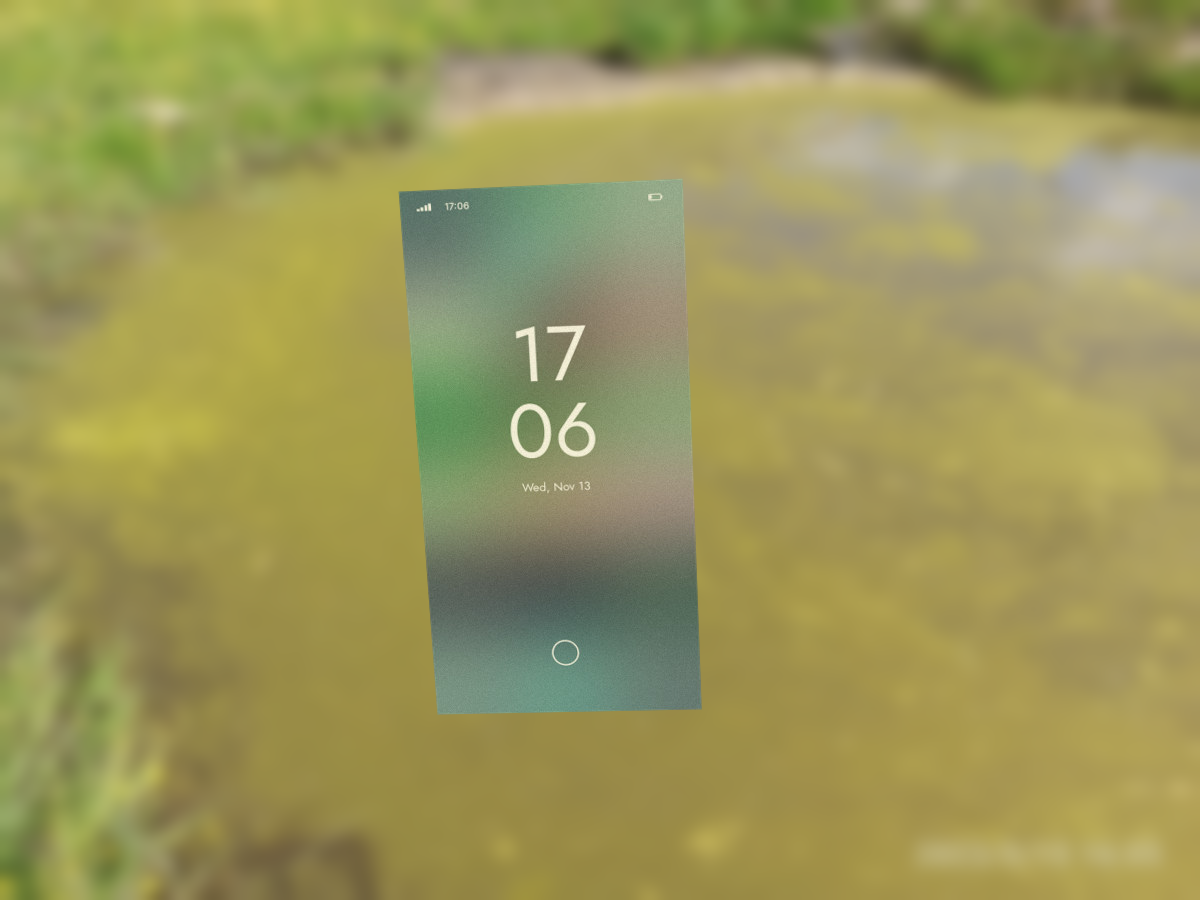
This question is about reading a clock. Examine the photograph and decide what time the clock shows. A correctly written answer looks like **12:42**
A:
**17:06**
